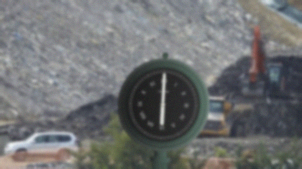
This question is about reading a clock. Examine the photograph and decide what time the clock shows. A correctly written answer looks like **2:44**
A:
**6:00**
